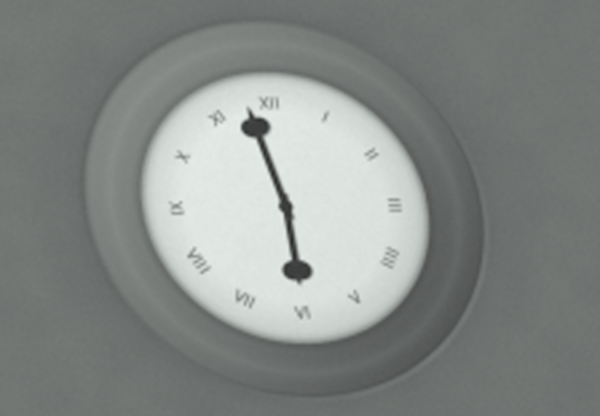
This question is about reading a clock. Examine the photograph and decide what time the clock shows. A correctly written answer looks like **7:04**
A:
**5:58**
